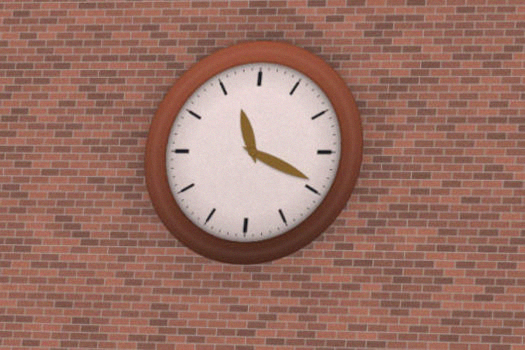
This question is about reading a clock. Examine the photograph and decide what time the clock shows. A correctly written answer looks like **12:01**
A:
**11:19**
